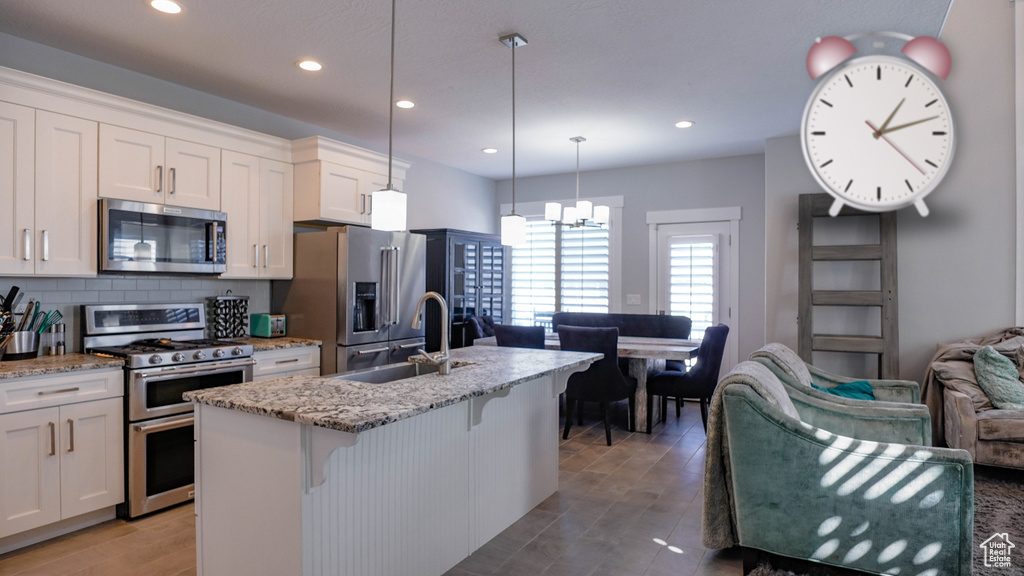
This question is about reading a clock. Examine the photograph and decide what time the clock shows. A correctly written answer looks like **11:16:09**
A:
**1:12:22**
